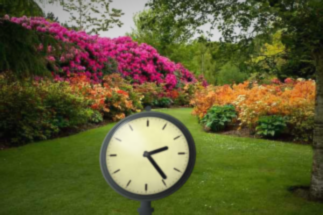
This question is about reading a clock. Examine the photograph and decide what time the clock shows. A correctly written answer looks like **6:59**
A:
**2:24**
